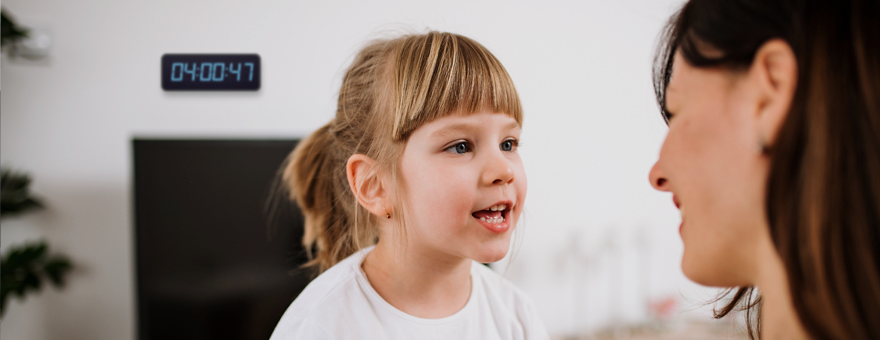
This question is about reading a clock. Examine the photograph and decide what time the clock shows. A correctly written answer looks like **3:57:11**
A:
**4:00:47**
